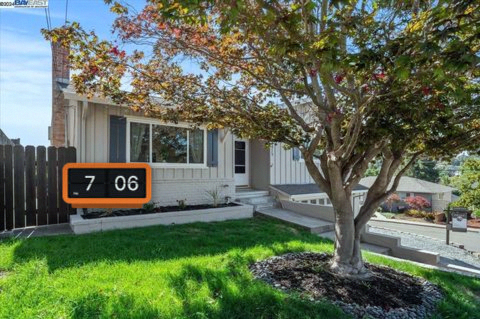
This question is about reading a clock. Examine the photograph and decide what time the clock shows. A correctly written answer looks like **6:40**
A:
**7:06**
